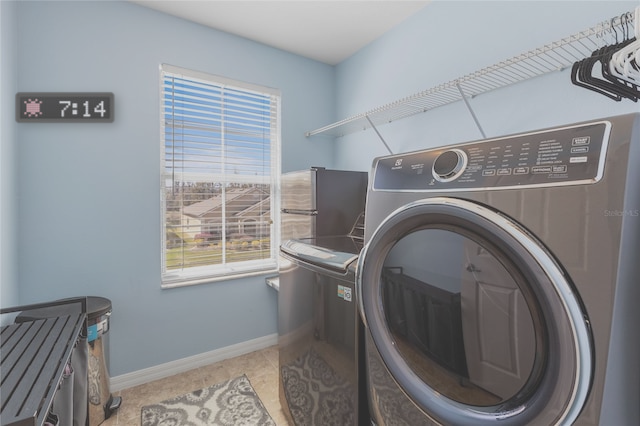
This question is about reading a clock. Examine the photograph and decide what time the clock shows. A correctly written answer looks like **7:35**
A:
**7:14**
